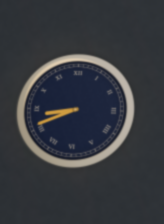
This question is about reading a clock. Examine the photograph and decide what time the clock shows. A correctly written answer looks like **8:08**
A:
**8:41**
